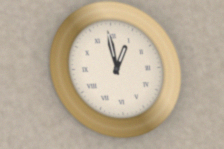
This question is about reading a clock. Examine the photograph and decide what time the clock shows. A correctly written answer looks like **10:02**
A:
**12:59**
